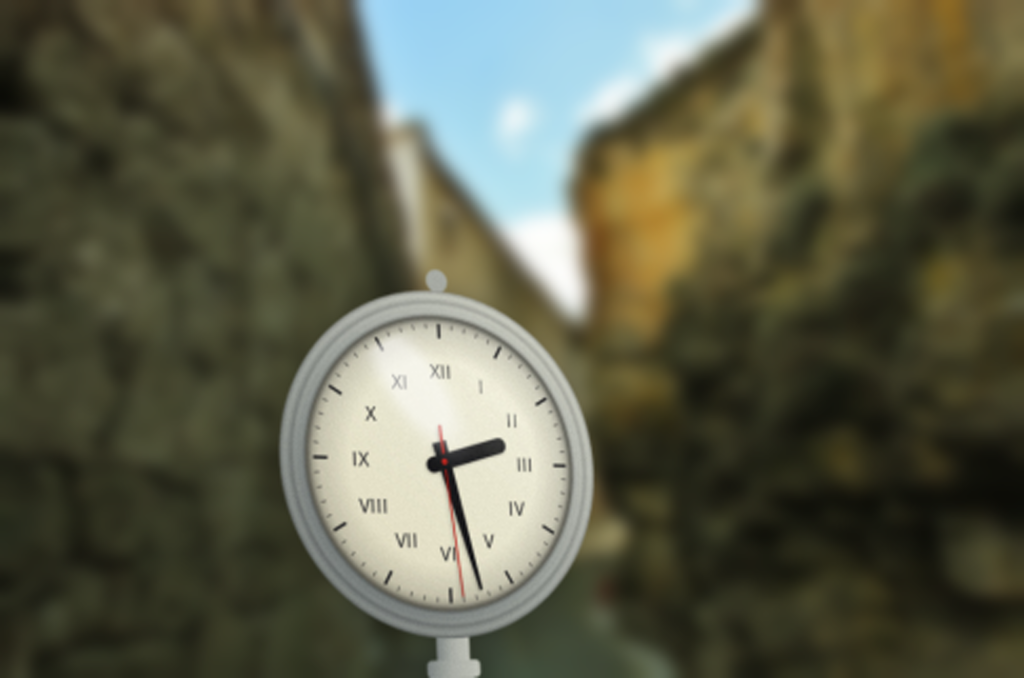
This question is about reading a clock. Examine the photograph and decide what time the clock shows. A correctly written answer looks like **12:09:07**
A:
**2:27:29**
